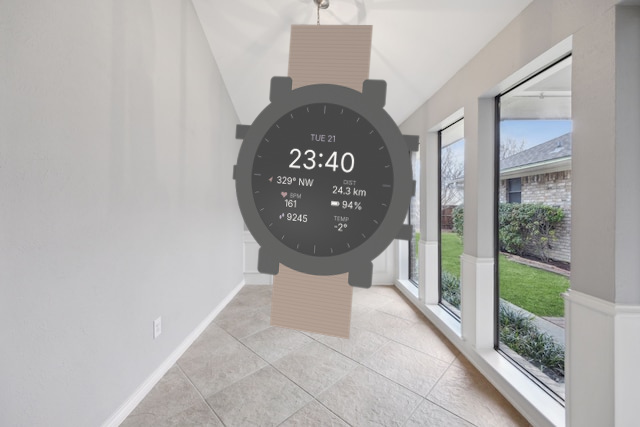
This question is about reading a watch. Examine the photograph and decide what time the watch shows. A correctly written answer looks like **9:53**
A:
**23:40**
